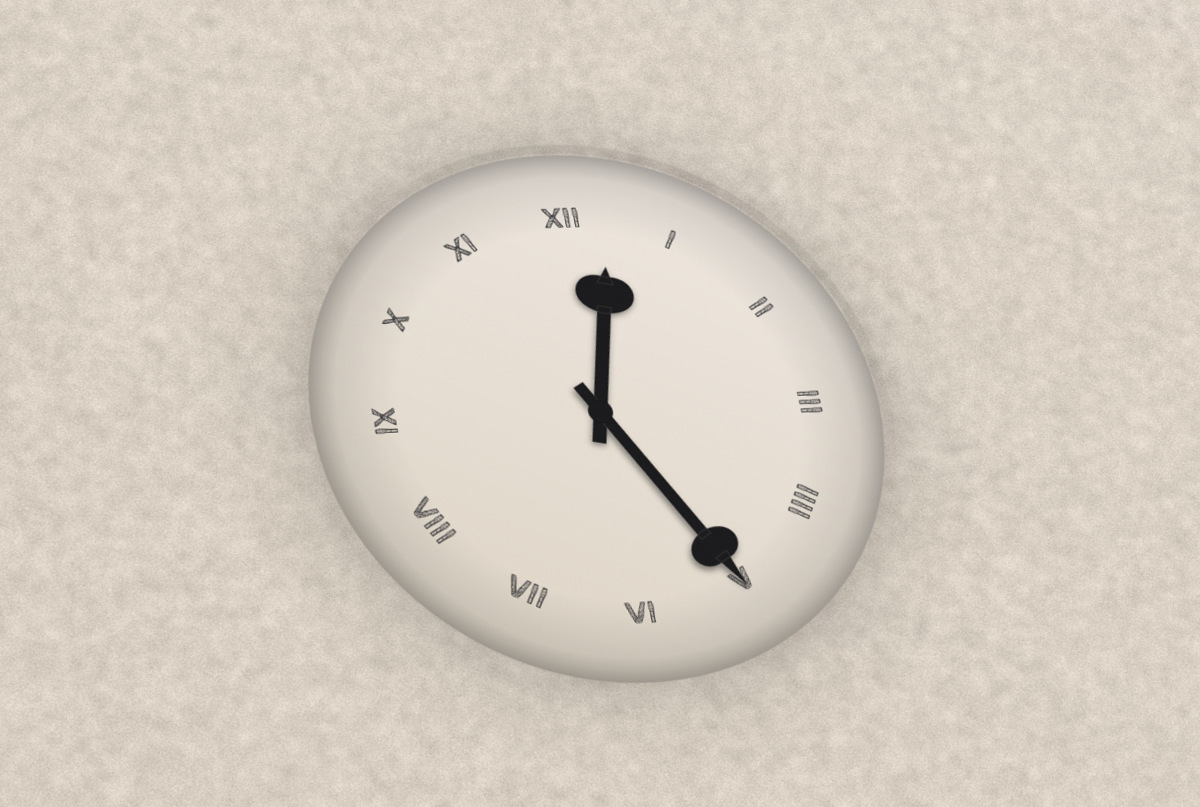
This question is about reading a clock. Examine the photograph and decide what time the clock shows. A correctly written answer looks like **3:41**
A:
**12:25**
